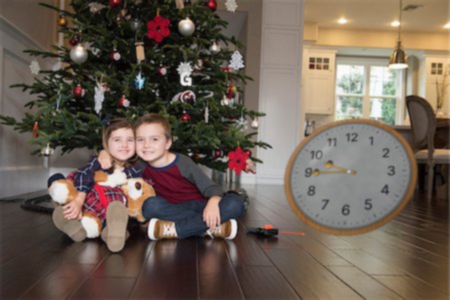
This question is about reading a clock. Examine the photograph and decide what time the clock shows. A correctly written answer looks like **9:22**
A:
**9:45**
